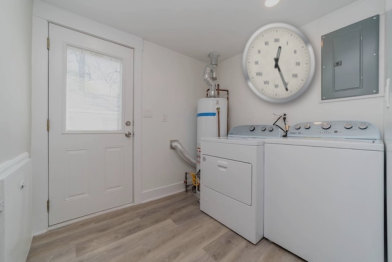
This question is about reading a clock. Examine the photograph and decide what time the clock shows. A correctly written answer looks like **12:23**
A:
**12:26**
